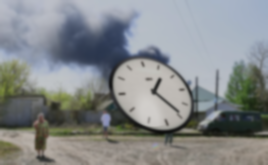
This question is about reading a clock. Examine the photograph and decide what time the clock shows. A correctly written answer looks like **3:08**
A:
**1:24**
